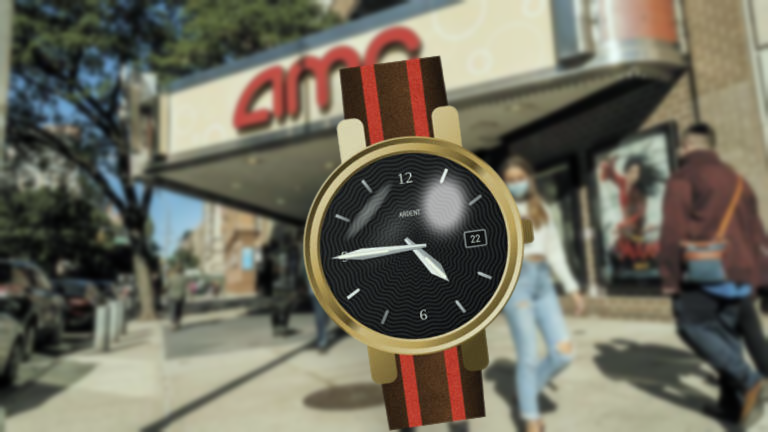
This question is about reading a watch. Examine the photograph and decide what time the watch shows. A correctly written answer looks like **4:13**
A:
**4:45**
